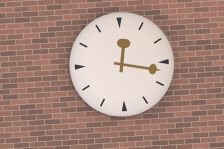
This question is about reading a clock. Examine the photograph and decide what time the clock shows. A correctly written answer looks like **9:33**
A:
**12:17**
